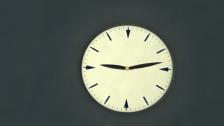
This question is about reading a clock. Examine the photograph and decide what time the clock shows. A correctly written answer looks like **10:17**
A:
**9:13**
